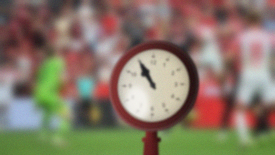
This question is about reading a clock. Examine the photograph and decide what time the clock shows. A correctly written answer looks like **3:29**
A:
**10:55**
